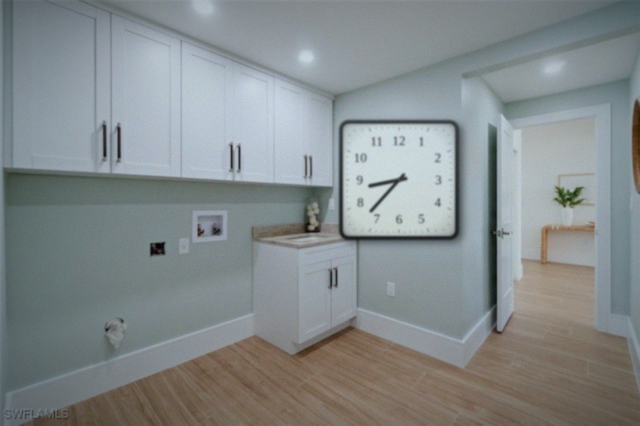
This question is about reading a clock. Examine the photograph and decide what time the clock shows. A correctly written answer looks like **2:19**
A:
**8:37**
